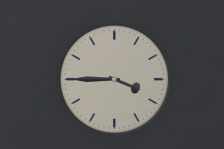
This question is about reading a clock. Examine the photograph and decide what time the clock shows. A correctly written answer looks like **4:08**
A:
**3:45**
